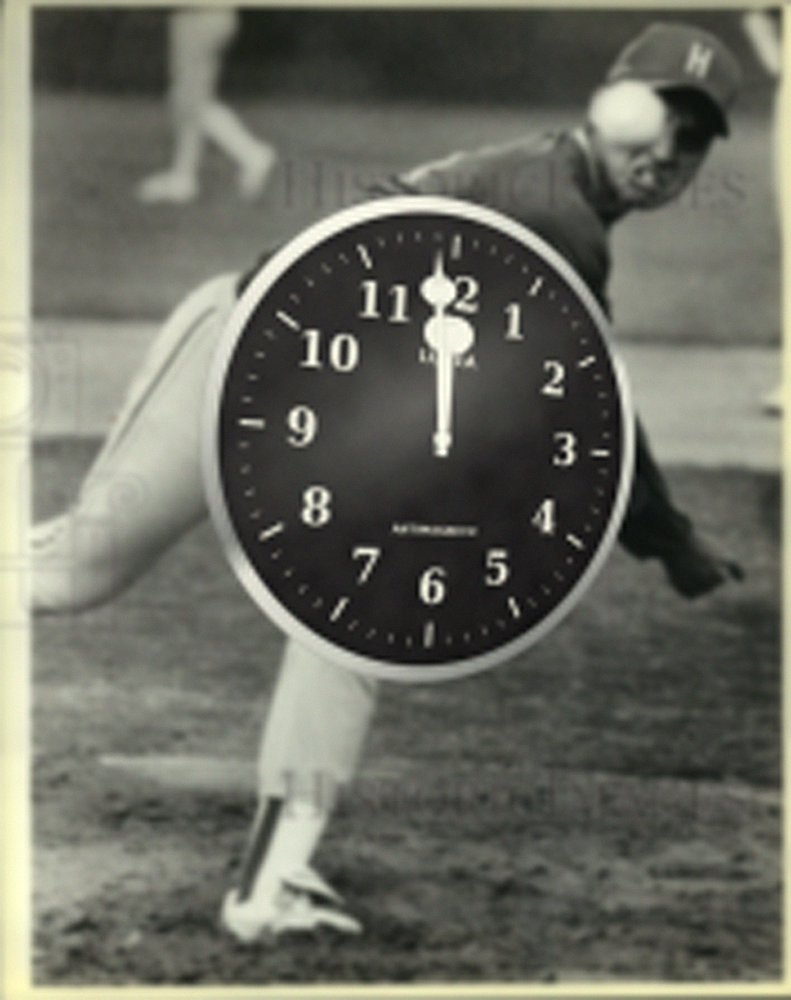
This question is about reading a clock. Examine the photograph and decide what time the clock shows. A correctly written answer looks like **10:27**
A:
**11:59**
